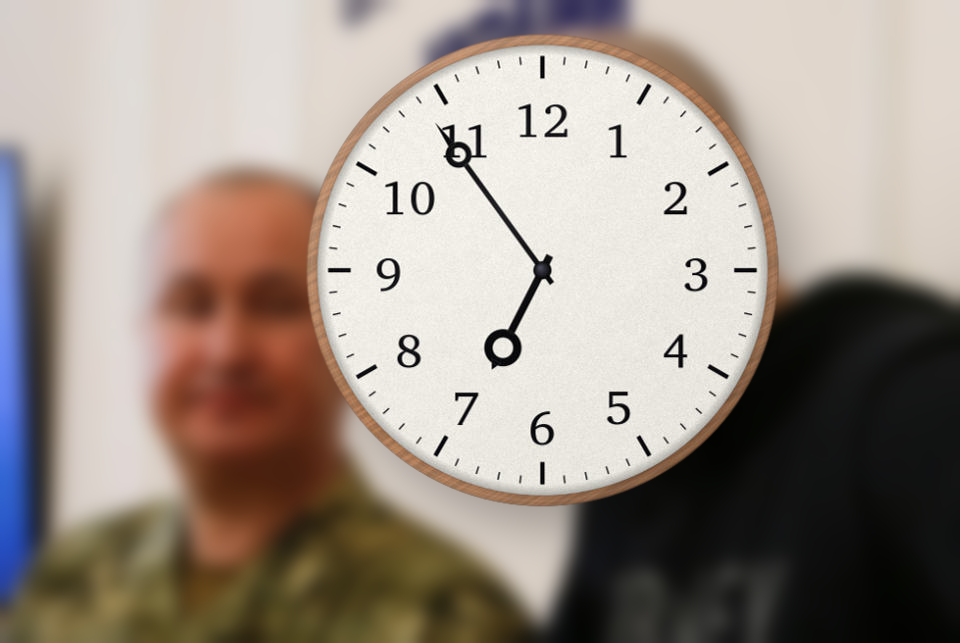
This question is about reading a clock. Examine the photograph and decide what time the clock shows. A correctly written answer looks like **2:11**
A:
**6:54**
